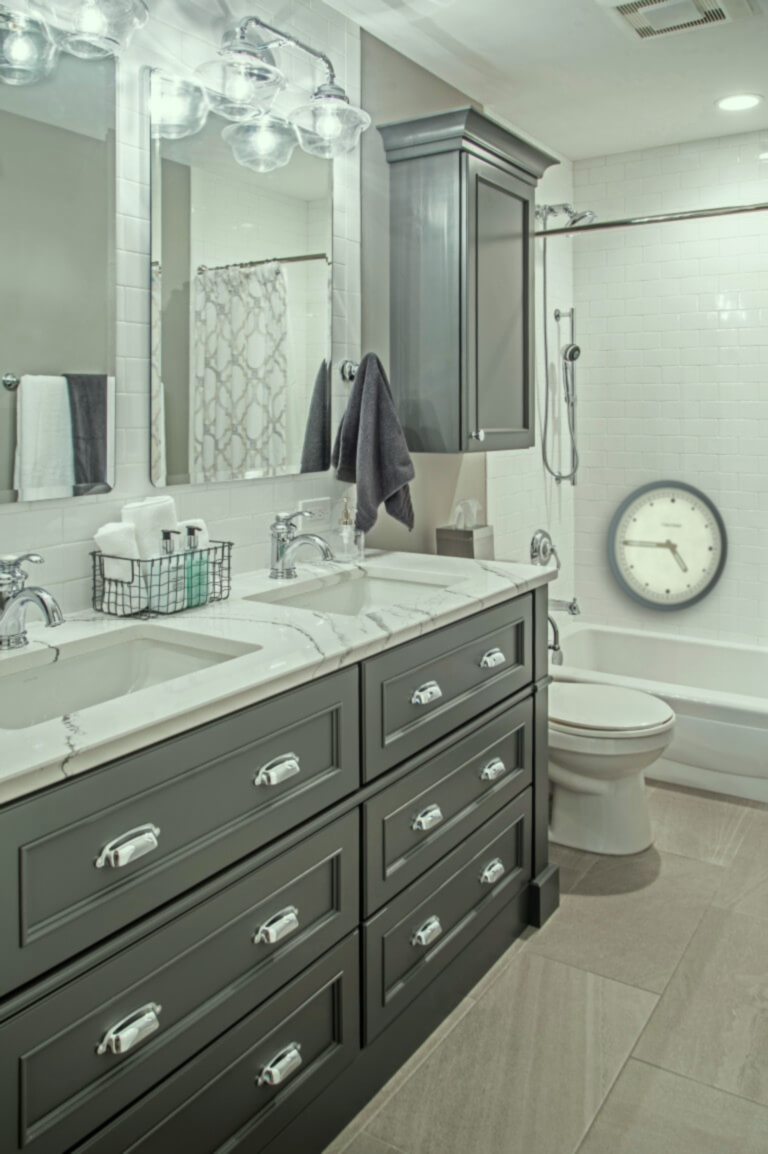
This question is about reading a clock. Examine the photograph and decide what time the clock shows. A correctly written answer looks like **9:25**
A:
**4:45**
